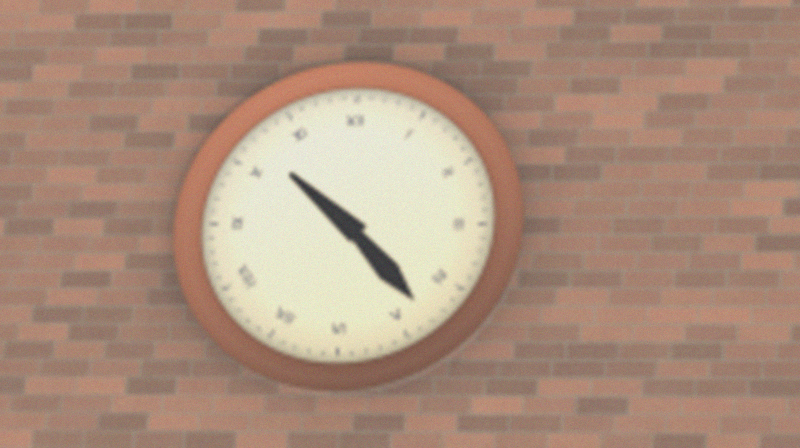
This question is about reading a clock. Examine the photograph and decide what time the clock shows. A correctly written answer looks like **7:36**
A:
**10:23**
